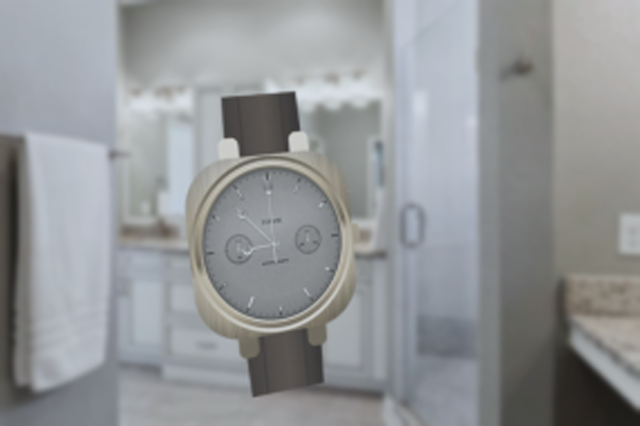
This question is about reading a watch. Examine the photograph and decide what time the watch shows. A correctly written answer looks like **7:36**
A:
**8:53**
